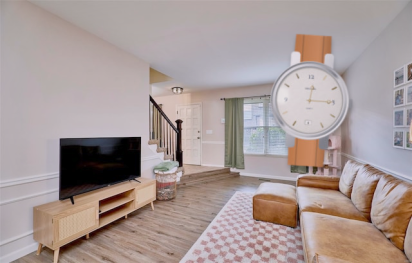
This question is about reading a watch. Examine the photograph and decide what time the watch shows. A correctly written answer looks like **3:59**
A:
**12:15**
